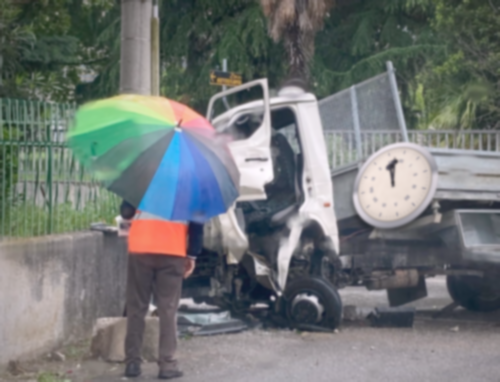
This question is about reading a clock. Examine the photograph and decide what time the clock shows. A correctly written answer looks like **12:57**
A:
**10:57**
